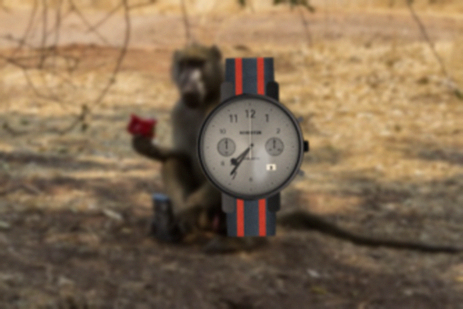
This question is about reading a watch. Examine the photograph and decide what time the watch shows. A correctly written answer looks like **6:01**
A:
**7:36**
